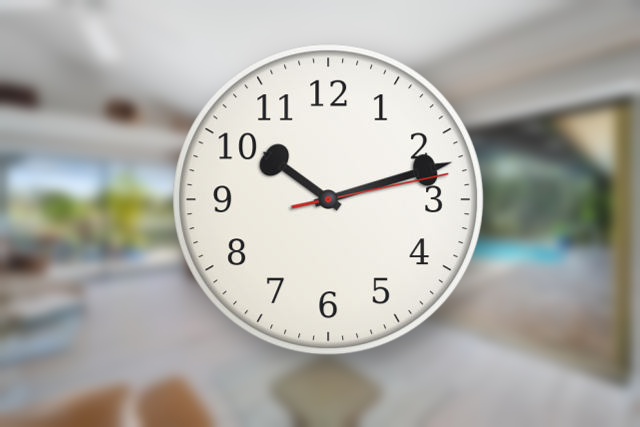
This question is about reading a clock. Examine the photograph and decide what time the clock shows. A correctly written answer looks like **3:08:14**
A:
**10:12:13**
